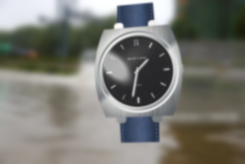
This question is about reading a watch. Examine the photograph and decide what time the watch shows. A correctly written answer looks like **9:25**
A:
**1:32**
